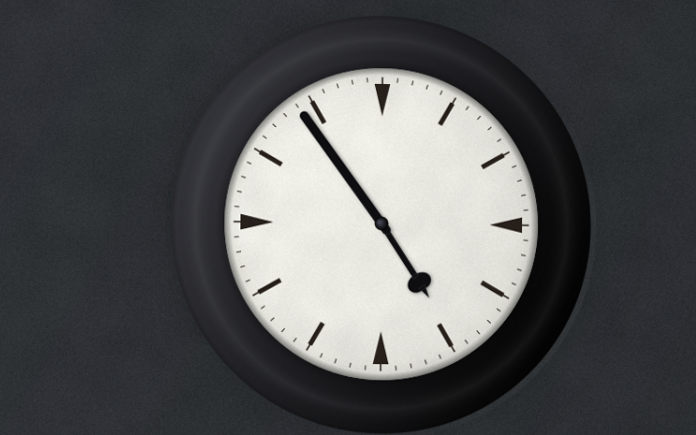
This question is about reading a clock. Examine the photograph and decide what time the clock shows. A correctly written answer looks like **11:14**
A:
**4:54**
